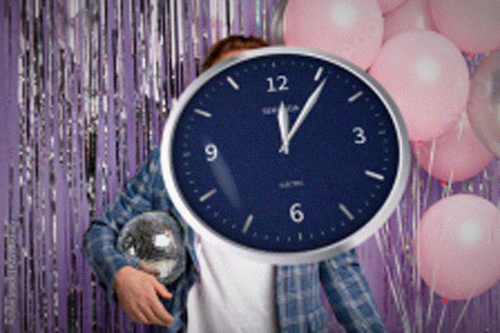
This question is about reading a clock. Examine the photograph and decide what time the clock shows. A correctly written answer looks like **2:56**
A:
**12:06**
